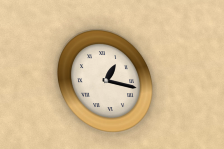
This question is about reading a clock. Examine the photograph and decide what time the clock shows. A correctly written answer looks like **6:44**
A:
**1:17**
